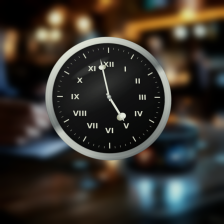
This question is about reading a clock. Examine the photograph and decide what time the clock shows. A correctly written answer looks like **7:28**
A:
**4:58**
